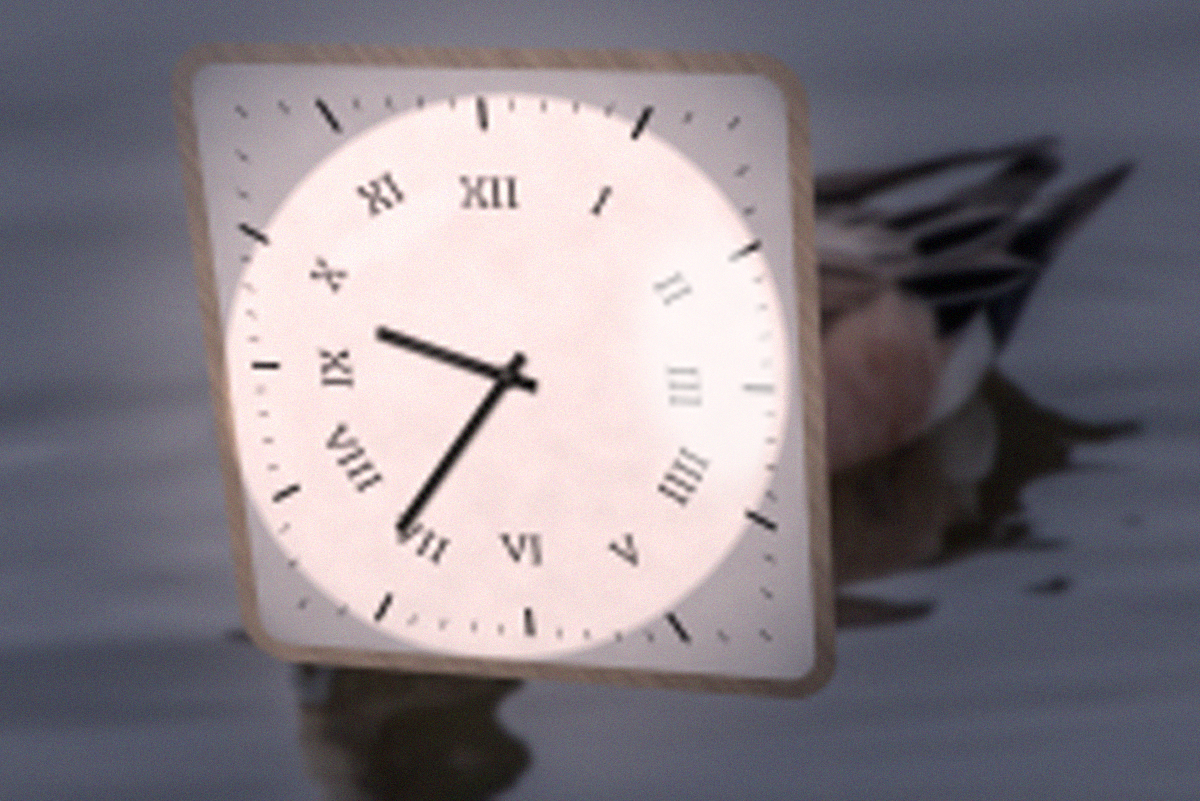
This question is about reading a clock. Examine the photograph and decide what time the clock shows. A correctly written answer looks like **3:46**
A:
**9:36**
